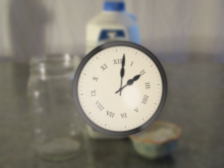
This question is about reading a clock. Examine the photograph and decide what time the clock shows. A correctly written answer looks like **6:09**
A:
**2:02**
